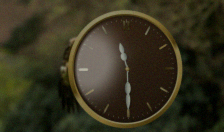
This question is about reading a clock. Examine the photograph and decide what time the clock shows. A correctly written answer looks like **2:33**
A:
**11:30**
